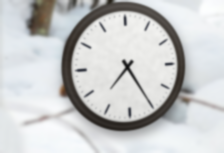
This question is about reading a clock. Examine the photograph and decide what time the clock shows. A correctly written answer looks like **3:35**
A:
**7:25**
